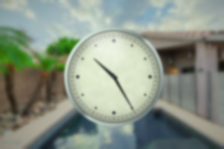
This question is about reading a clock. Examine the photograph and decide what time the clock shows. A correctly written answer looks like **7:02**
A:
**10:25**
